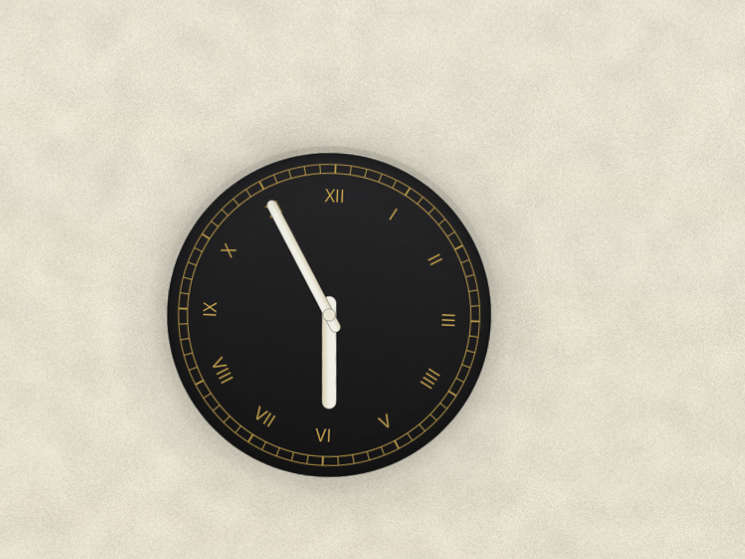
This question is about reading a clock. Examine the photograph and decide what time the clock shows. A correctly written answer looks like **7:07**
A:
**5:55**
